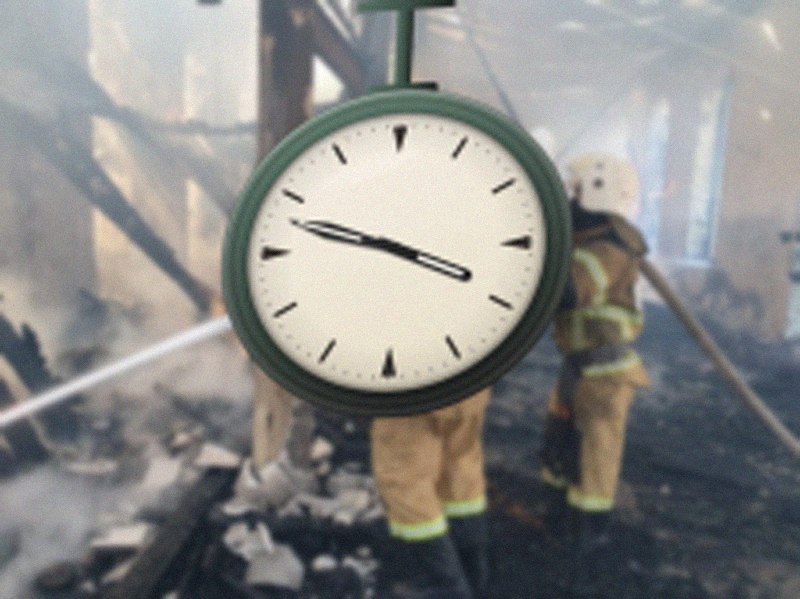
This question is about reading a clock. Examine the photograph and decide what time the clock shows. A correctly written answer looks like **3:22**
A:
**3:48**
